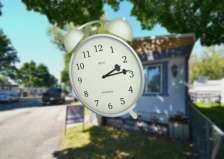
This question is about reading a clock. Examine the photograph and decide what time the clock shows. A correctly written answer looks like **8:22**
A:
**2:14**
